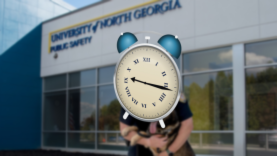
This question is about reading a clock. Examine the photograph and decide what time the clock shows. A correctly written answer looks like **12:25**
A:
**9:16**
